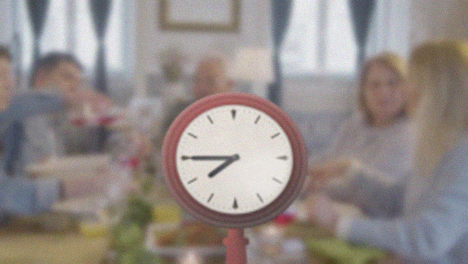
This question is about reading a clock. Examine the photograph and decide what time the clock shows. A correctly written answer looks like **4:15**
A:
**7:45**
